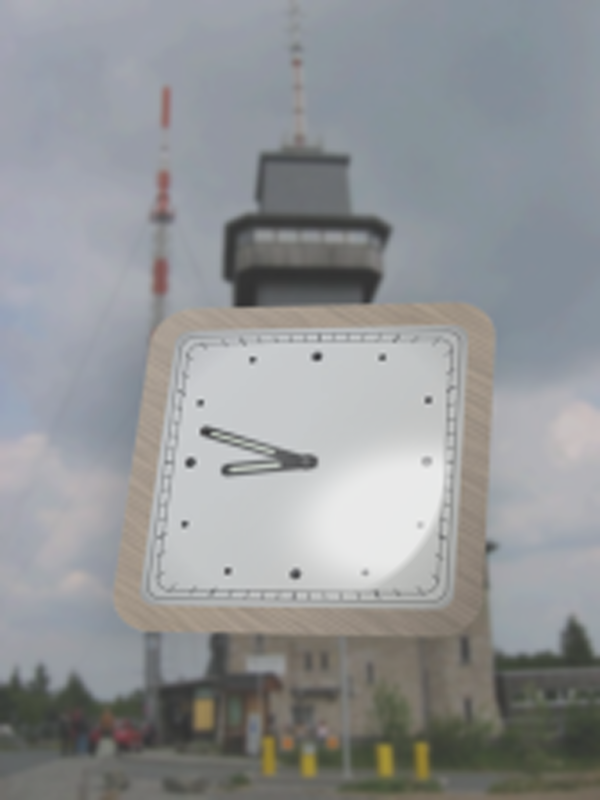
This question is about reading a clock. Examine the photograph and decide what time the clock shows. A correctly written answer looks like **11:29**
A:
**8:48**
